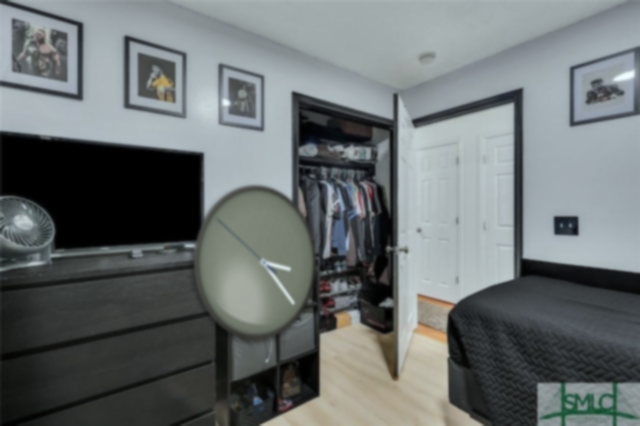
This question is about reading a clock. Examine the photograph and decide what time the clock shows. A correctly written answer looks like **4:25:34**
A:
**3:22:51**
